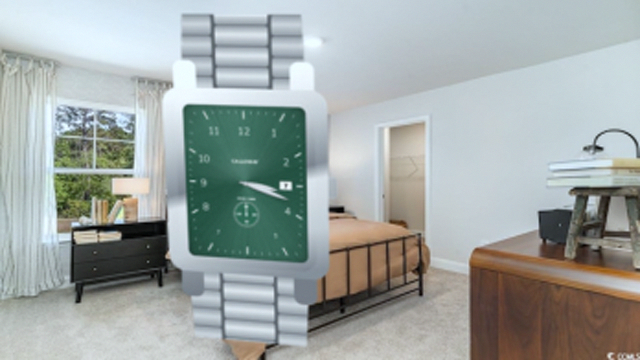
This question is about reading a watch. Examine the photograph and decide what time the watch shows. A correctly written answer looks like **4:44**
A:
**3:18**
